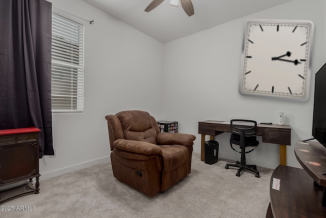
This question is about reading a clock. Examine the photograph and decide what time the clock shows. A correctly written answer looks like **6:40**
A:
**2:16**
